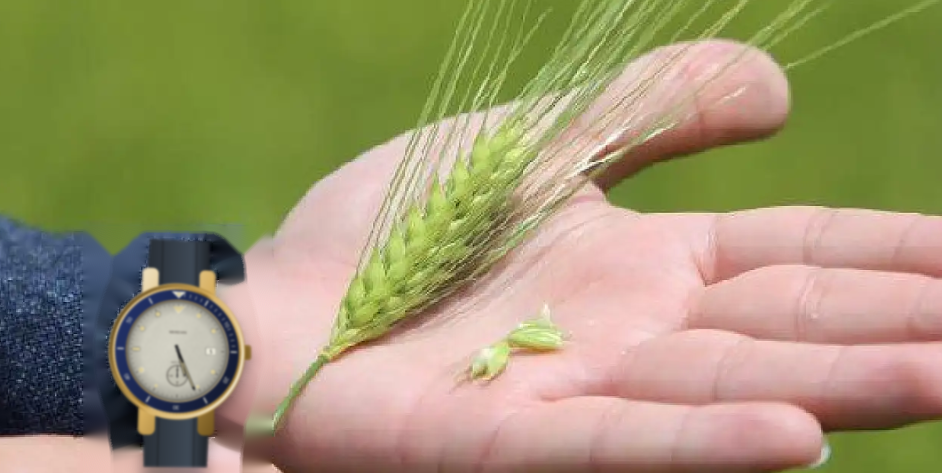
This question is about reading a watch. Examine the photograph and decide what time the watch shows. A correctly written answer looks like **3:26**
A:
**5:26**
